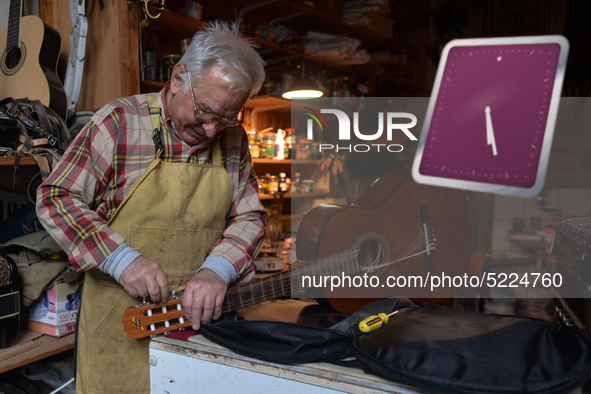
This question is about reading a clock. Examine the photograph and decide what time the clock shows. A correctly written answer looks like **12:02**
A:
**5:26**
